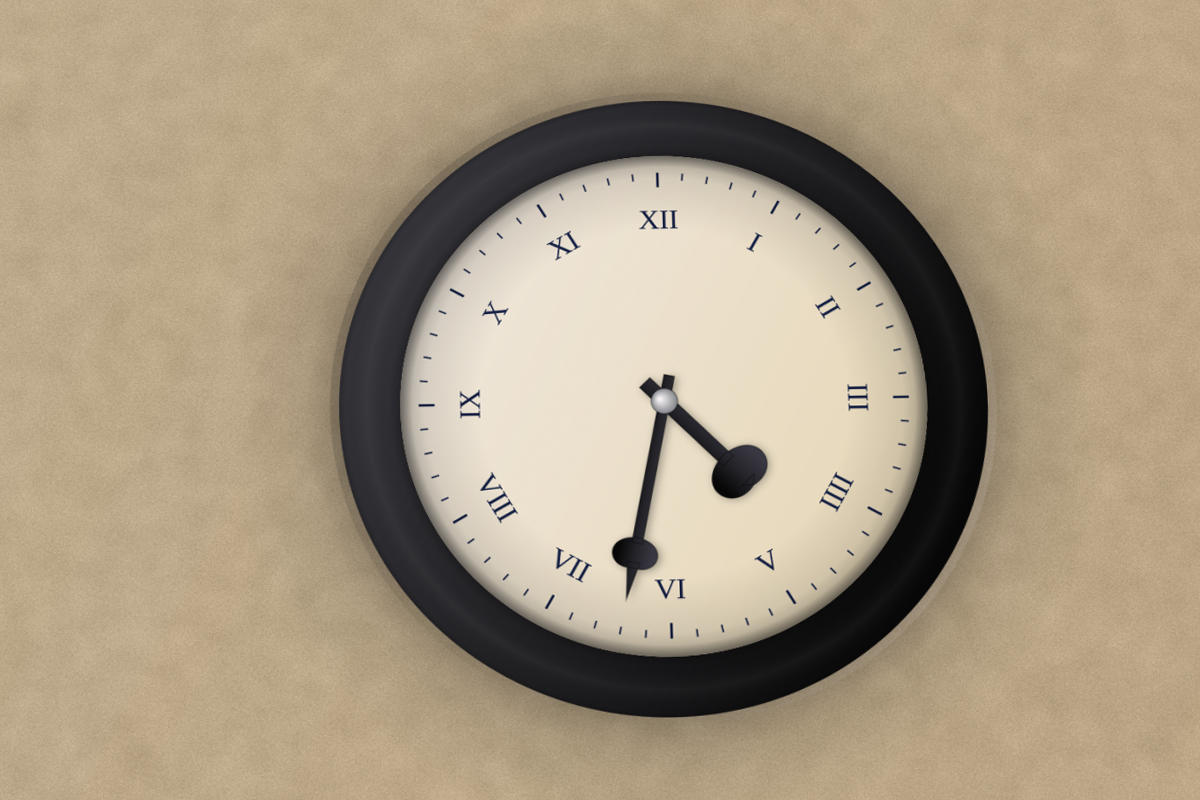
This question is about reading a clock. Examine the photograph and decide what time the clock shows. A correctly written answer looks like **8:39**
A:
**4:32**
